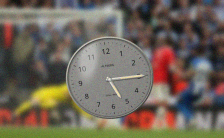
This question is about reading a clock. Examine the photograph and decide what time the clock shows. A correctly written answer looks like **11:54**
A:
**5:15**
